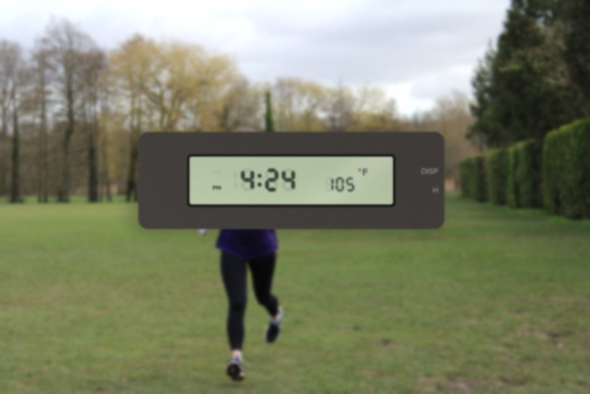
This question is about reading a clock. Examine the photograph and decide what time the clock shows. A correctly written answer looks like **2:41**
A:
**4:24**
